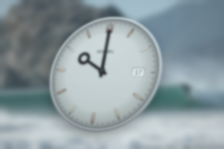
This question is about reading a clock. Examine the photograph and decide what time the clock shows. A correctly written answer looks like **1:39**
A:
**10:00**
